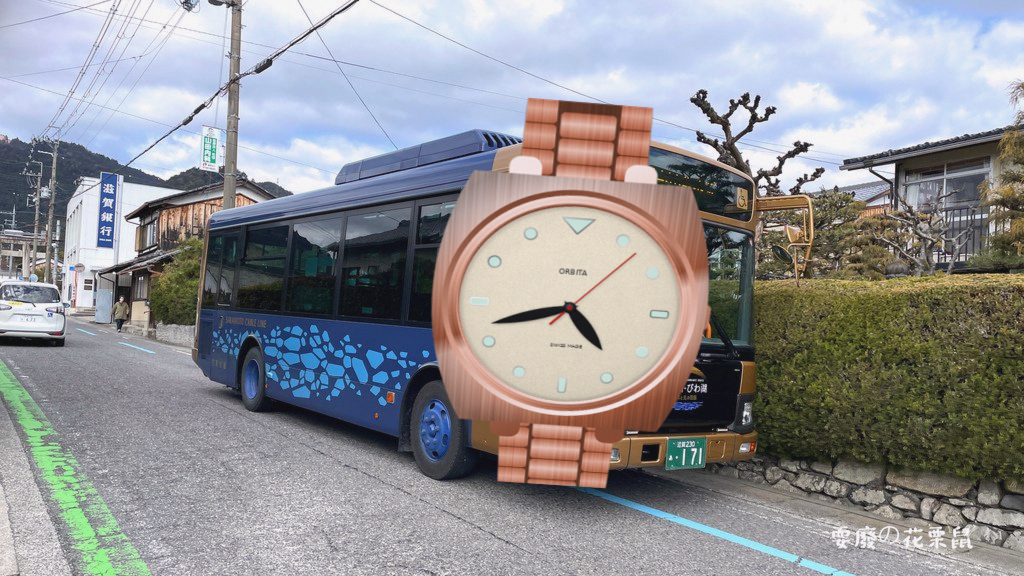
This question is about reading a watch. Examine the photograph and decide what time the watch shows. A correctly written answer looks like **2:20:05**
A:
**4:42:07**
